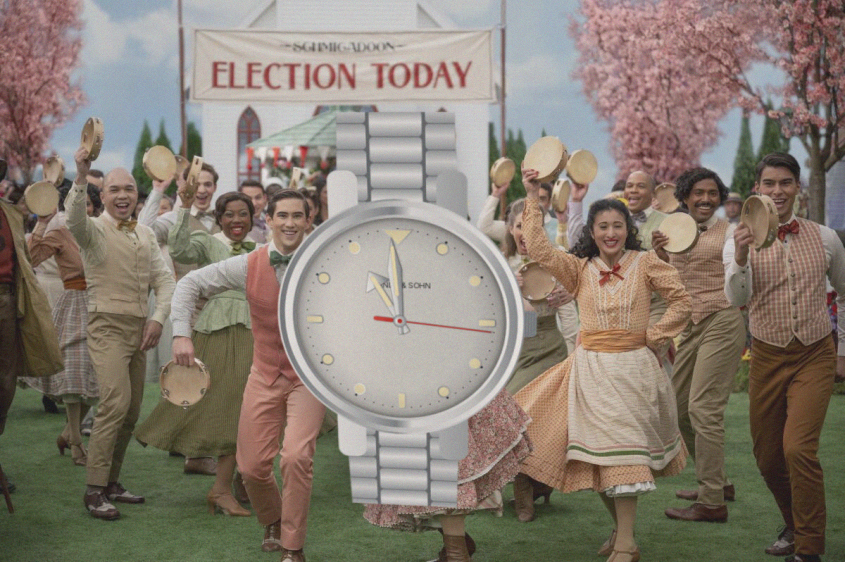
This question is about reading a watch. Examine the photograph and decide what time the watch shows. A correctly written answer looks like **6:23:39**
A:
**10:59:16**
